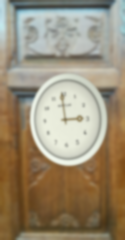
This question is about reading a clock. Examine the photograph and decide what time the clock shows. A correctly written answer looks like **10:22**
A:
**2:59**
